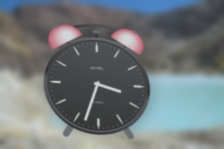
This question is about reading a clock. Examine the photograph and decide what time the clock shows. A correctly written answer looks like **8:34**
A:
**3:33**
